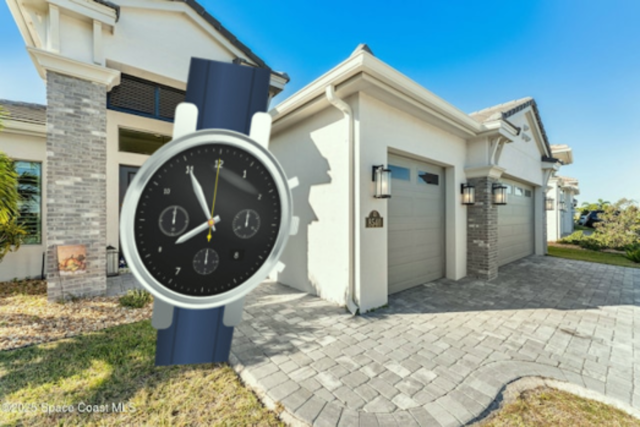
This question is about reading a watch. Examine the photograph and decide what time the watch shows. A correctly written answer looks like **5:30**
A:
**7:55**
